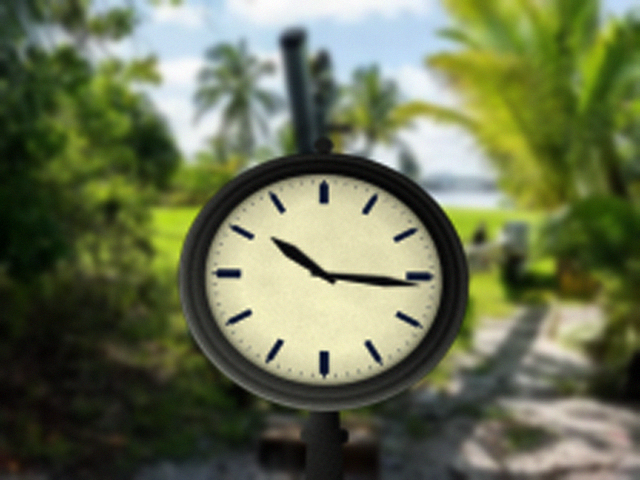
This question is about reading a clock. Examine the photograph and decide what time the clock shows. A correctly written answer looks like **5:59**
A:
**10:16**
